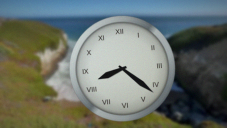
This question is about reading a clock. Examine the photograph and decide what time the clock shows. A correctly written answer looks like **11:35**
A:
**8:22**
